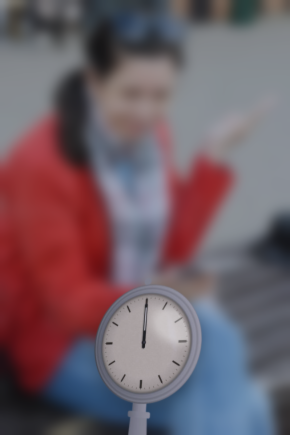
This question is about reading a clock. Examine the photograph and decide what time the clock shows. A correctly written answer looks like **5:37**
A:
**12:00**
